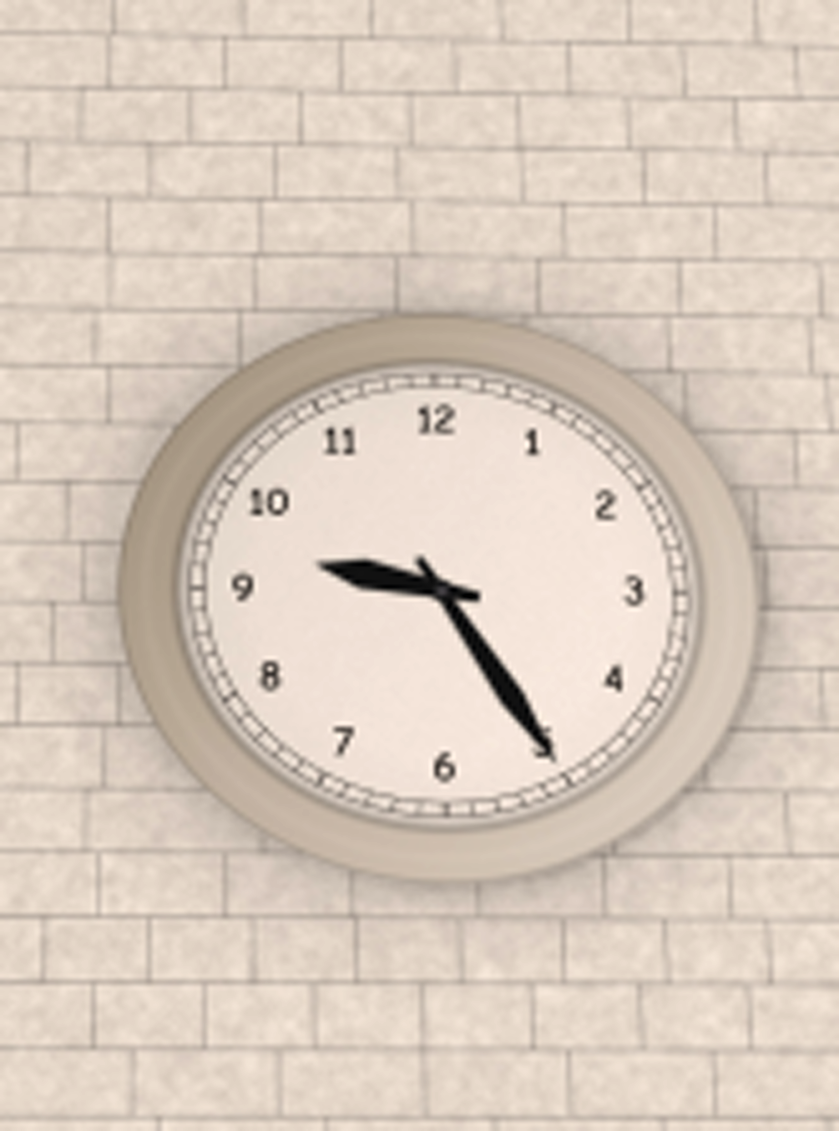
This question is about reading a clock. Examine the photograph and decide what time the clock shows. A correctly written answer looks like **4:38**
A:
**9:25**
